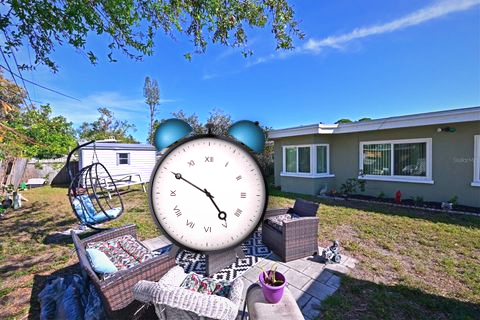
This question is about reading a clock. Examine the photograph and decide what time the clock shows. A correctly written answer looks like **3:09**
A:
**4:50**
